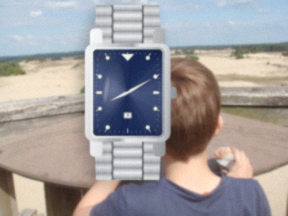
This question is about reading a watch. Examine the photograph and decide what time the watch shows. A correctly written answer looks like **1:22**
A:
**8:10**
